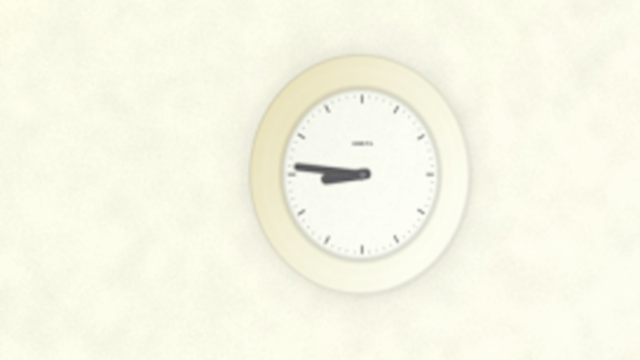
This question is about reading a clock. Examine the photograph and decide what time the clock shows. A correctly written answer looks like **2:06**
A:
**8:46**
